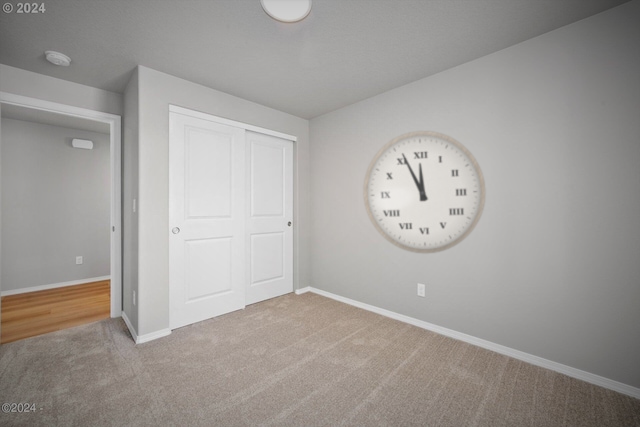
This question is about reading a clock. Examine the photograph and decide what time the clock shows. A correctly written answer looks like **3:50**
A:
**11:56**
